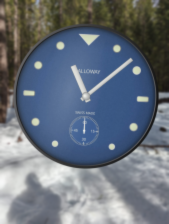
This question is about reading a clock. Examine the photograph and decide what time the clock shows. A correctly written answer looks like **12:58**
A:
**11:08**
